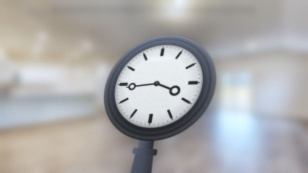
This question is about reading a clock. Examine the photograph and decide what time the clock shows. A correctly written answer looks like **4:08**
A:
**3:44**
